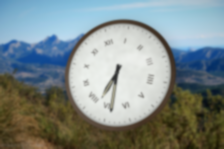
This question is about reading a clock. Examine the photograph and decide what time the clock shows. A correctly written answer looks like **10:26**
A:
**7:34**
